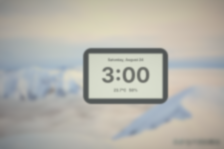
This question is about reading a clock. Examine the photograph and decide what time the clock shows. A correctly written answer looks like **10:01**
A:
**3:00**
